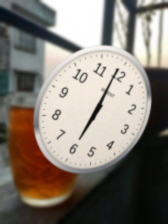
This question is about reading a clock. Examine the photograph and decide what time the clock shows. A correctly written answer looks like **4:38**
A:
**5:59**
